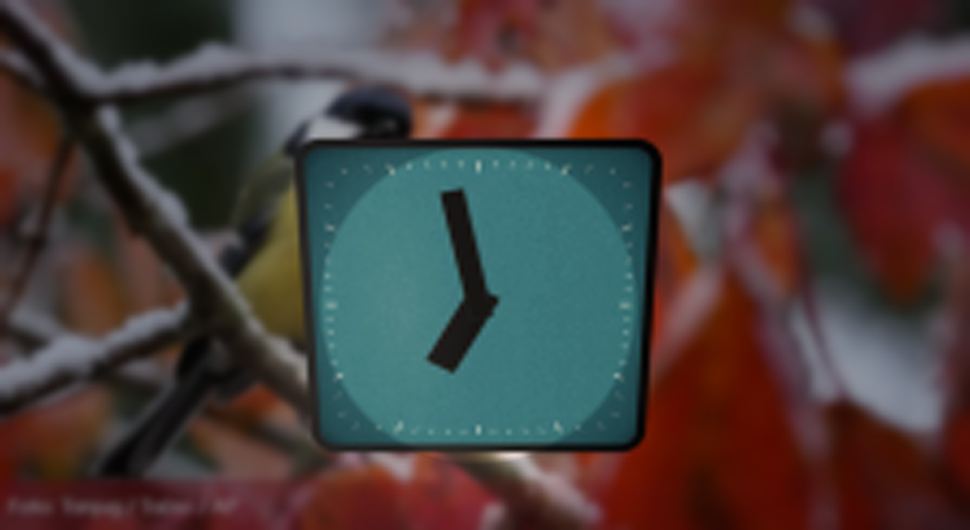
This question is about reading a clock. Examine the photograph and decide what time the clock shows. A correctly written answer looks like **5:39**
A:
**6:58**
